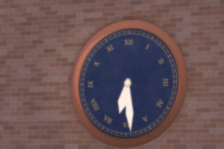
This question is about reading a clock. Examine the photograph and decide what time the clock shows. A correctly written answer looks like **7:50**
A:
**6:29**
